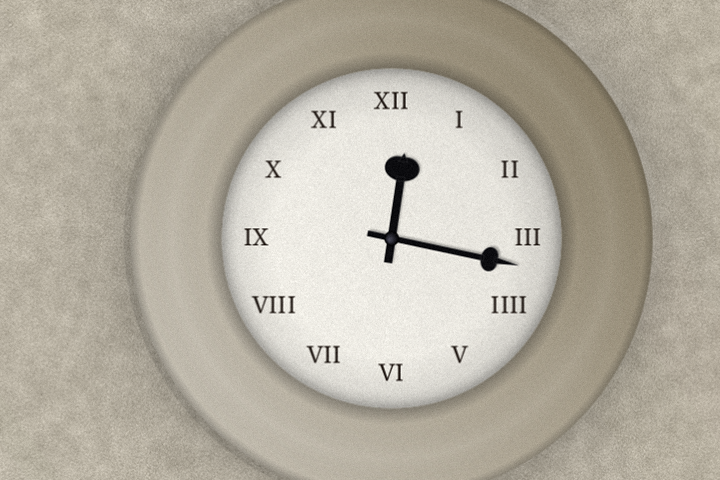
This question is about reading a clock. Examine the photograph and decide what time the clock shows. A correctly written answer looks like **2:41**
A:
**12:17**
